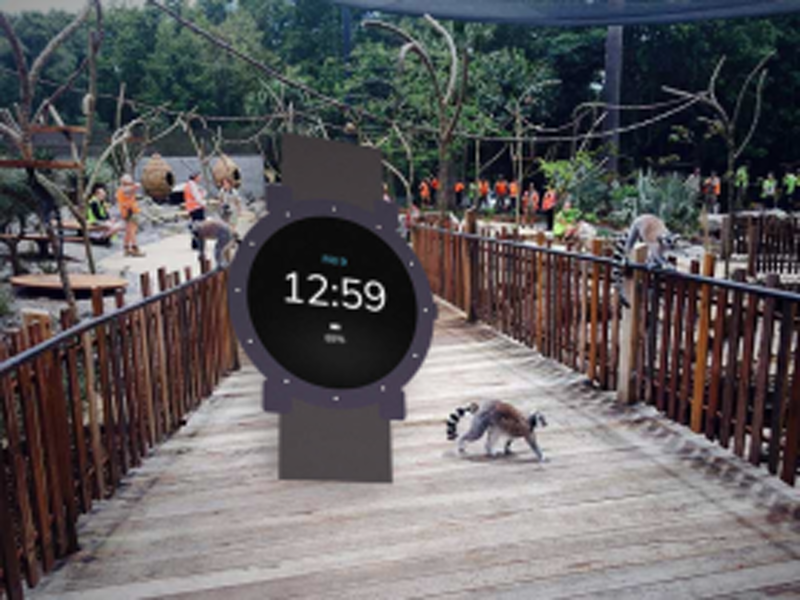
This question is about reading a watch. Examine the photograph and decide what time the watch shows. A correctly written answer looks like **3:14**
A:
**12:59**
